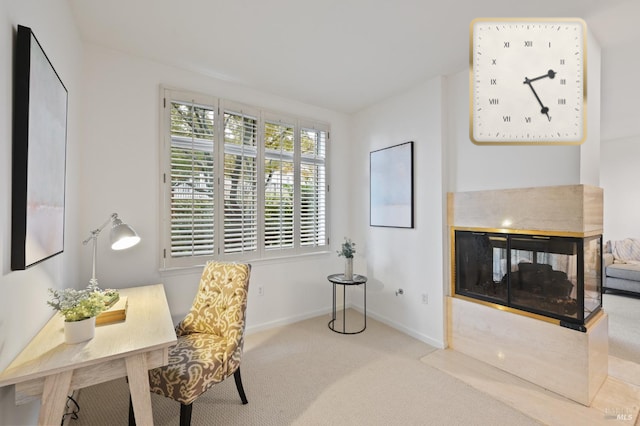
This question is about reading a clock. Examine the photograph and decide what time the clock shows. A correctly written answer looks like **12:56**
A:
**2:25**
